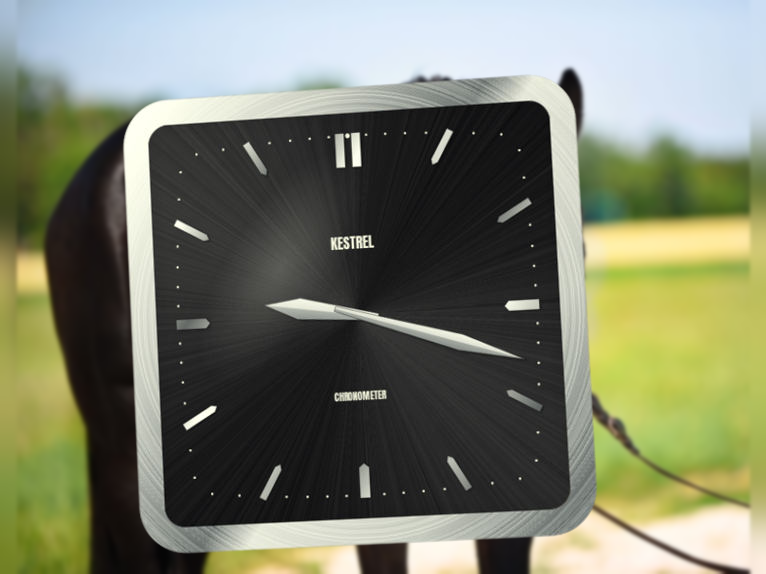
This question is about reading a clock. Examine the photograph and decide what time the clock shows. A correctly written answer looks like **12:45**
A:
**9:18**
